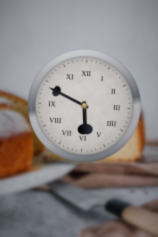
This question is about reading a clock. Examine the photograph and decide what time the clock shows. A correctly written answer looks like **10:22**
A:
**5:49**
